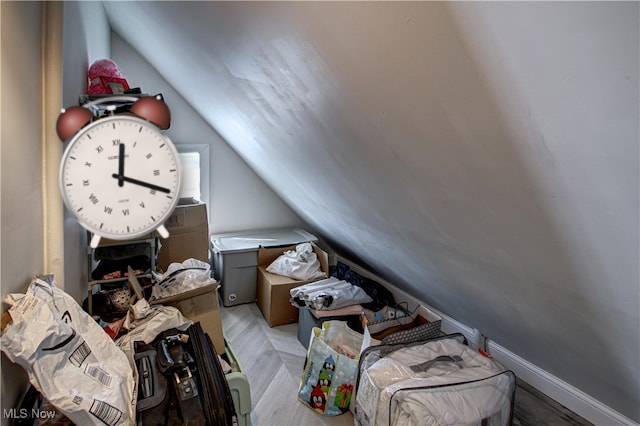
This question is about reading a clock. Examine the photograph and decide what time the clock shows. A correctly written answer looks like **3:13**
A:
**12:19**
